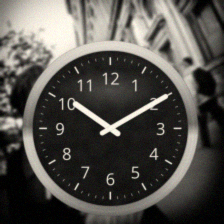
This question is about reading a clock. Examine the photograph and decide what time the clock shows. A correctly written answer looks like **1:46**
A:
**10:10**
